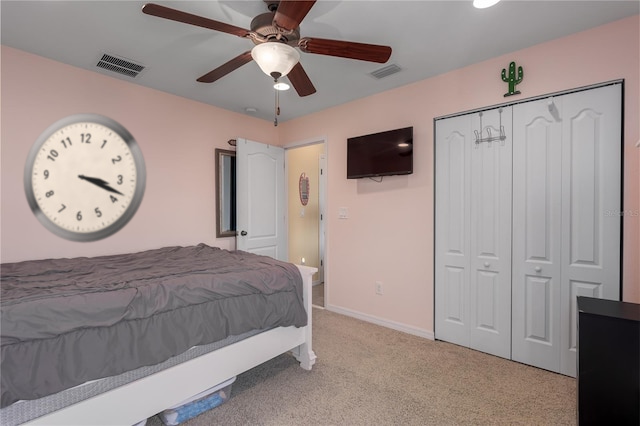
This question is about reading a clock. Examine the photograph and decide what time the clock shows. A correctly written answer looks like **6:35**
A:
**3:18**
